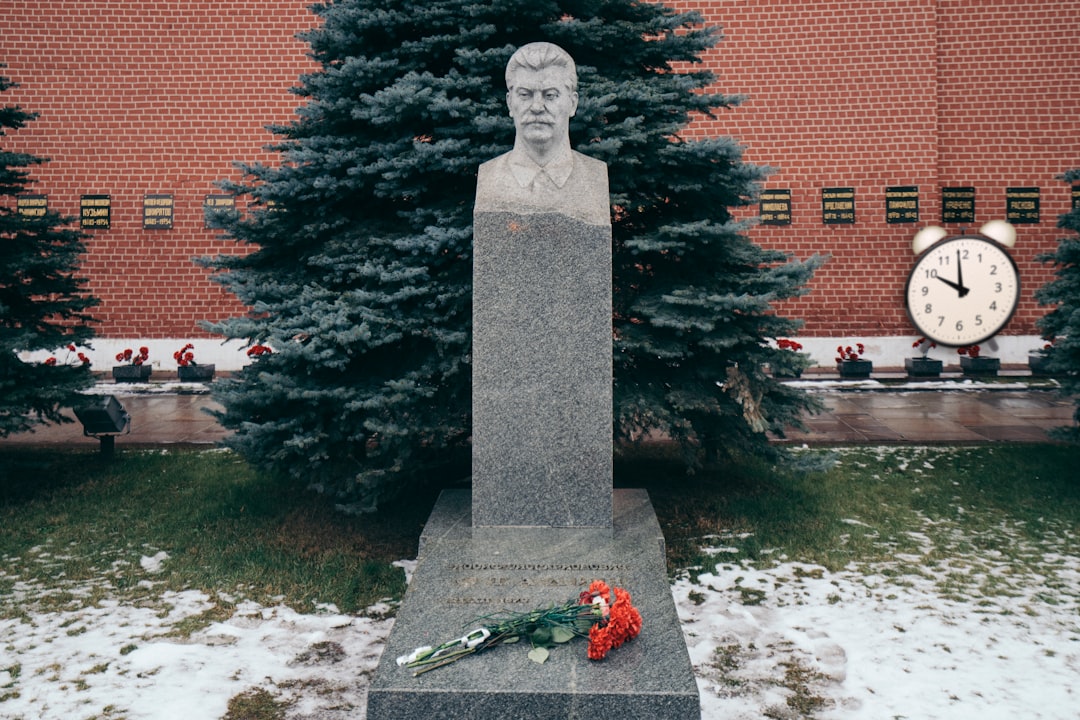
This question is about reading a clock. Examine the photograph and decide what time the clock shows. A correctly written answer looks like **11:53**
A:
**9:59**
